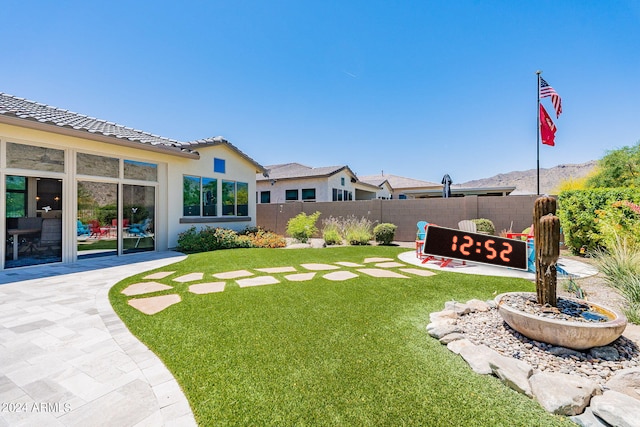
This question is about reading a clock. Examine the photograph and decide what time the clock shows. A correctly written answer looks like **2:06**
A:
**12:52**
